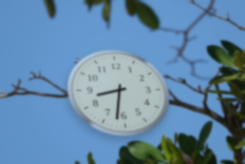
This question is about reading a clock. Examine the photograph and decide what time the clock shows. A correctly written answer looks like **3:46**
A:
**8:32**
